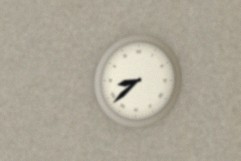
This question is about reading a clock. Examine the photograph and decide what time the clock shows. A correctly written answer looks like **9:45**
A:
**8:38**
